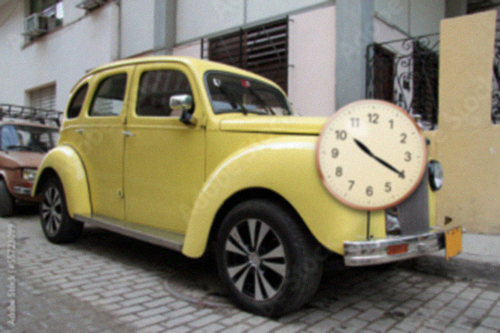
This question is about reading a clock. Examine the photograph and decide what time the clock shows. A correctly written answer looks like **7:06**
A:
**10:20**
